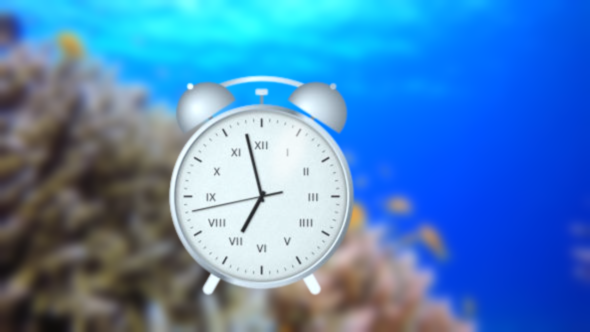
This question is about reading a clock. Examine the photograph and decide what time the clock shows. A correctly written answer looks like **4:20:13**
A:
**6:57:43**
